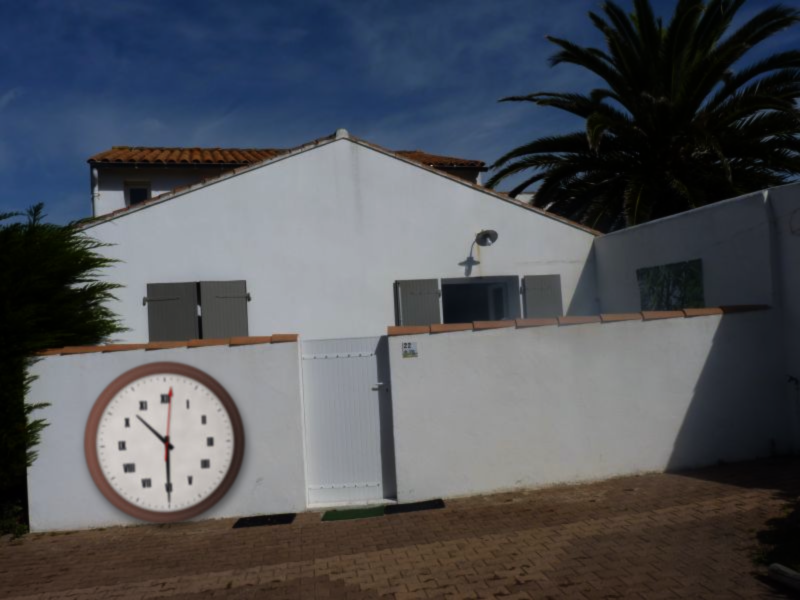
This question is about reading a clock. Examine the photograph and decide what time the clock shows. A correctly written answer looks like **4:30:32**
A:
**10:30:01**
